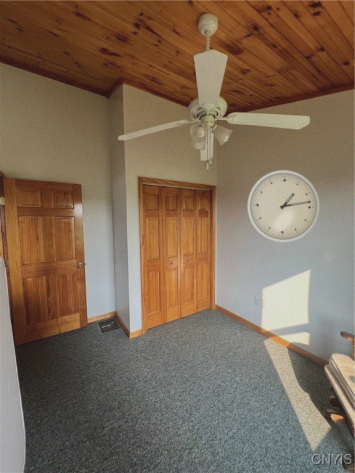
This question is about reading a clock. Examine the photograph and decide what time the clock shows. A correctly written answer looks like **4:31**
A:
**1:13**
